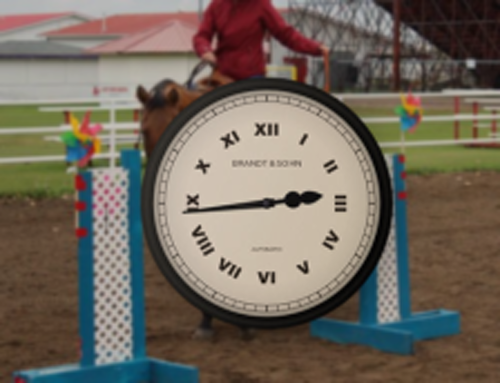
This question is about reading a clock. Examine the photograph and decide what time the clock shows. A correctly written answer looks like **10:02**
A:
**2:44**
